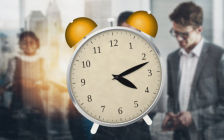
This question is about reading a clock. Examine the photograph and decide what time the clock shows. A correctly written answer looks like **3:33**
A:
**4:12**
